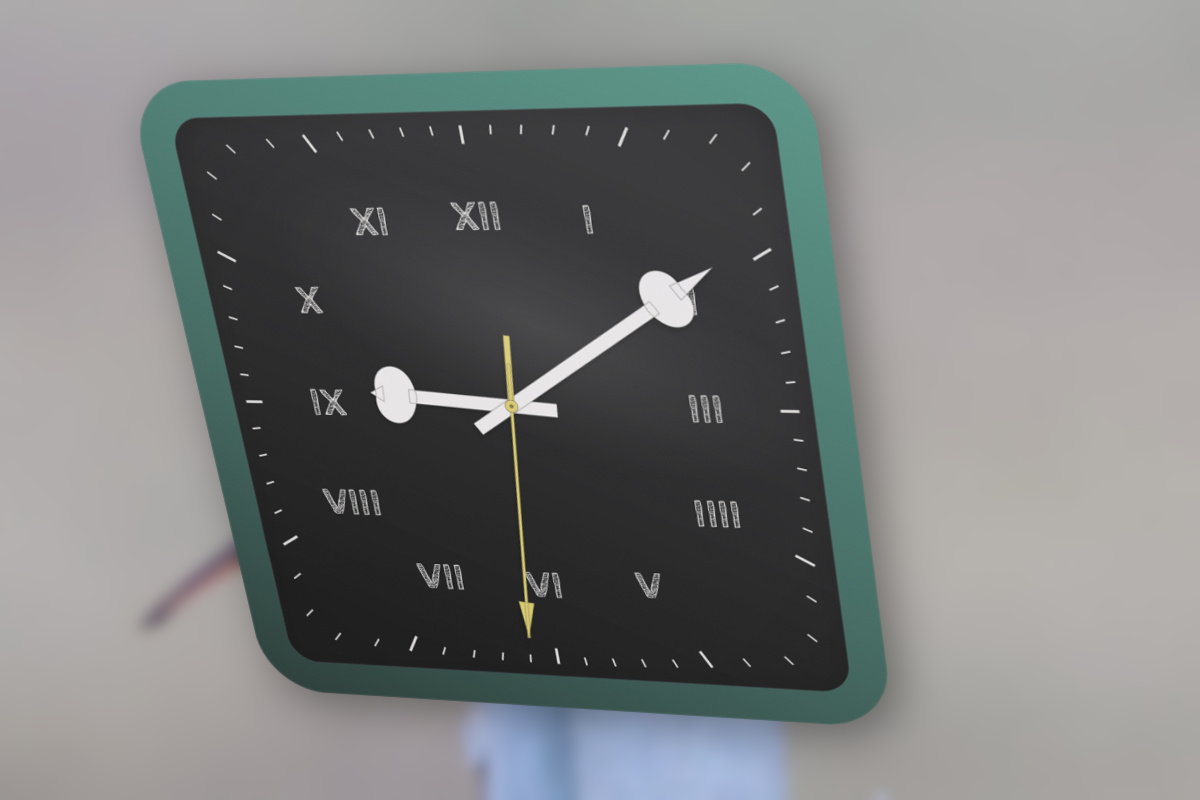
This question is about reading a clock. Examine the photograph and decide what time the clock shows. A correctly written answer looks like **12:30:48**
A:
**9:09:31**
